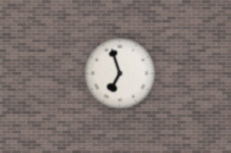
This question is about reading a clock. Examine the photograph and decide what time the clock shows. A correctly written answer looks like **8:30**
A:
**6:57**
